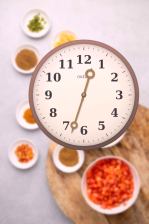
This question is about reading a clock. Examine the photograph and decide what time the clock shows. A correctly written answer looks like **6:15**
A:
**12:33**
